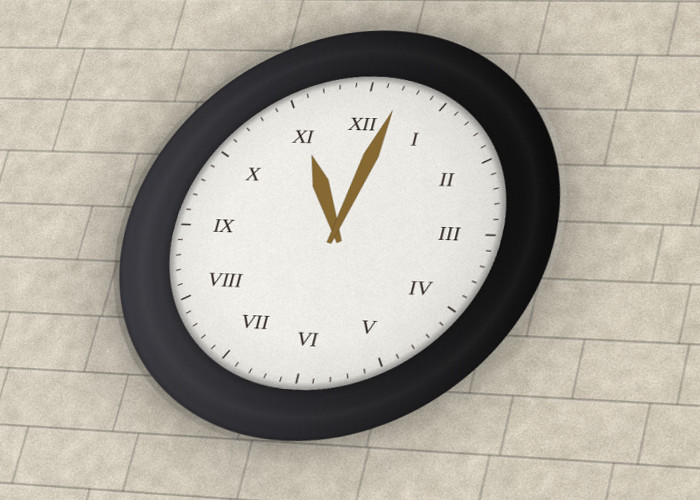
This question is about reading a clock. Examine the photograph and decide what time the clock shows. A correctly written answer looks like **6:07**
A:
**11:02**
